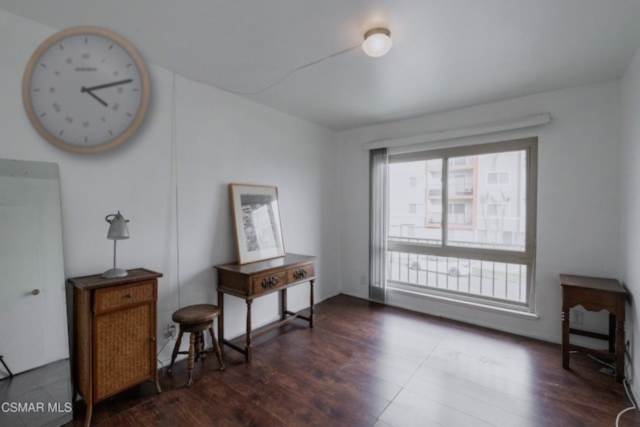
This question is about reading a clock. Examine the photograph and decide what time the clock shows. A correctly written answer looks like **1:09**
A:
**4:13**
